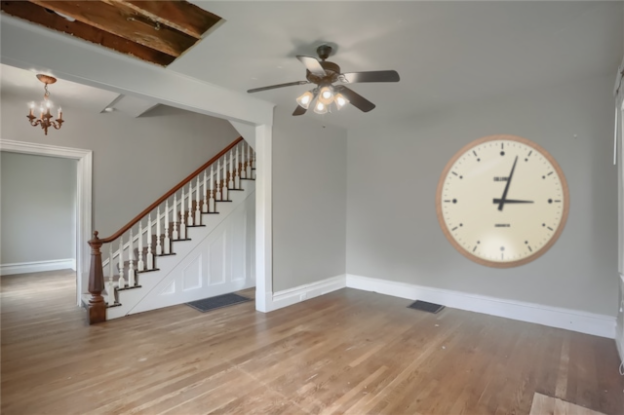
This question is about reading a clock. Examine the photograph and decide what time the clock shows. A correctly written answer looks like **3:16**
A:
**3:03**
